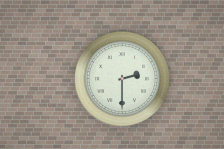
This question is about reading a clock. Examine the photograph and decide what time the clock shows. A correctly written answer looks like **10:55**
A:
**2:30**
